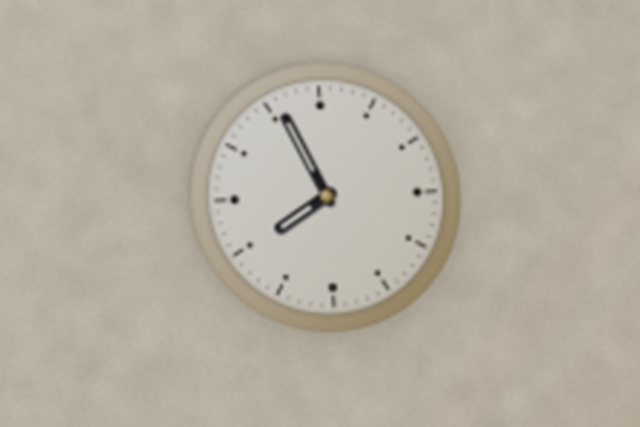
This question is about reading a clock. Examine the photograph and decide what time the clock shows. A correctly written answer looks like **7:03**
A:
**7:56**
